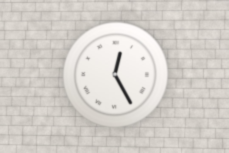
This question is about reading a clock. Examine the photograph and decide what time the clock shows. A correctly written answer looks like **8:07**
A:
**12:25**
